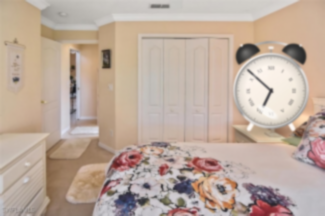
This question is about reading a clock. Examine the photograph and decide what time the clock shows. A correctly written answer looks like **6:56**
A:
**6:52**
